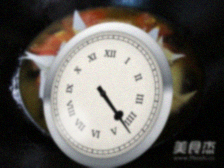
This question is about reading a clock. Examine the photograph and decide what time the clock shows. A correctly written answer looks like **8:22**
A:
**4:22**
